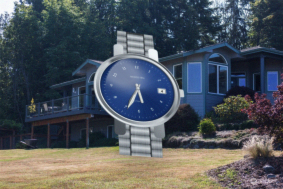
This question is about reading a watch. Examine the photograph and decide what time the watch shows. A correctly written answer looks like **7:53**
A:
**5:34**
